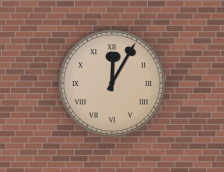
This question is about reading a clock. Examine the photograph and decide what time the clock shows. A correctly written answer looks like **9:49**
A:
**12:05**
